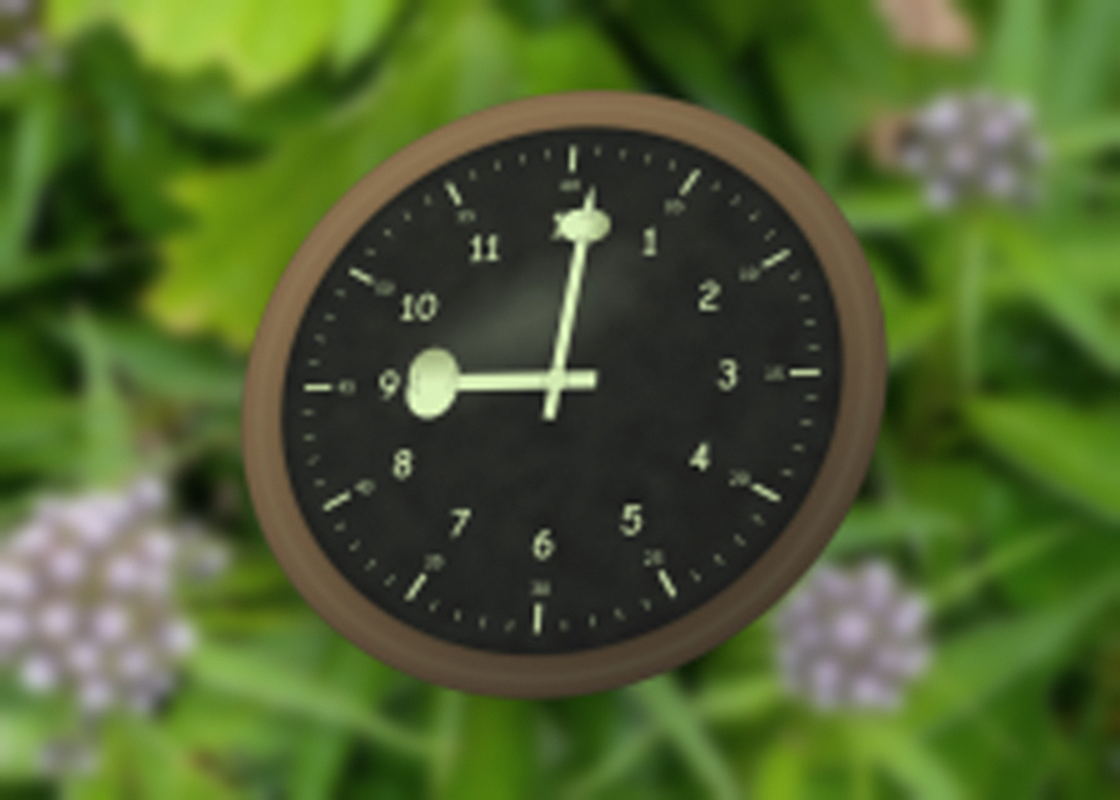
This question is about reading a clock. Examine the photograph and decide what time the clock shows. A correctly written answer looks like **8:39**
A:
**9:01**
